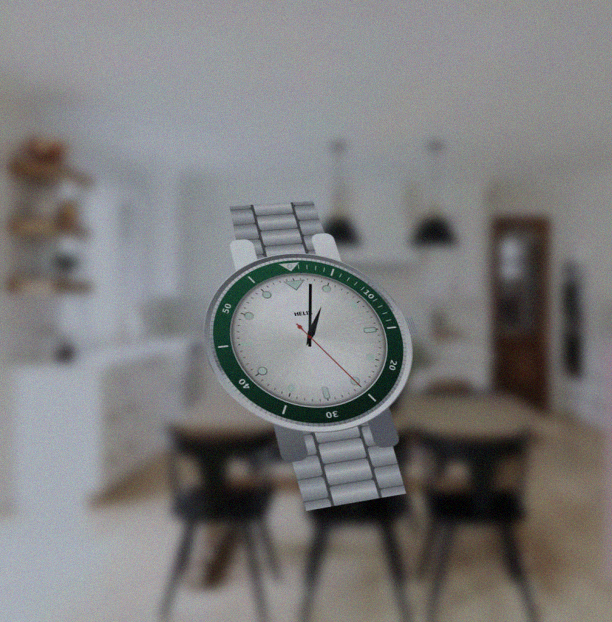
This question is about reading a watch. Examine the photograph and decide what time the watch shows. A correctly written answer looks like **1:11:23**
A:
**1:02:25**
